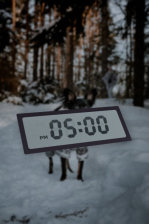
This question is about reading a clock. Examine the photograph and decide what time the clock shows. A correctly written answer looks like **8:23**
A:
**5:00**
